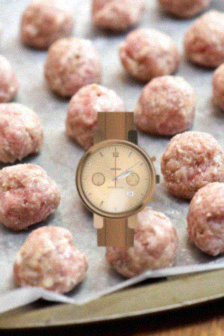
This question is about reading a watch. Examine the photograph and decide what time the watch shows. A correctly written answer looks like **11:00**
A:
**2:09**
